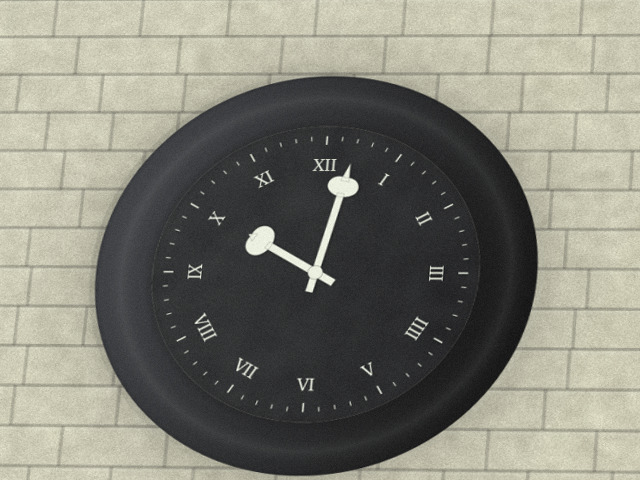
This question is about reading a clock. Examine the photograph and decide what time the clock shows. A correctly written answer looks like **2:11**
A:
**10:02**
